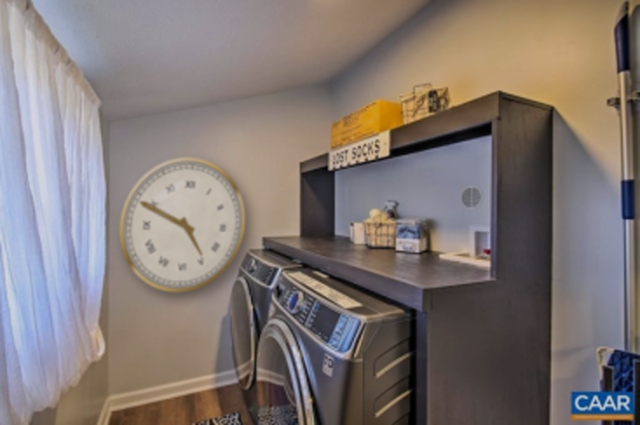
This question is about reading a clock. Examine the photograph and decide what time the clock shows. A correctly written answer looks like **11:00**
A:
**4:49**
